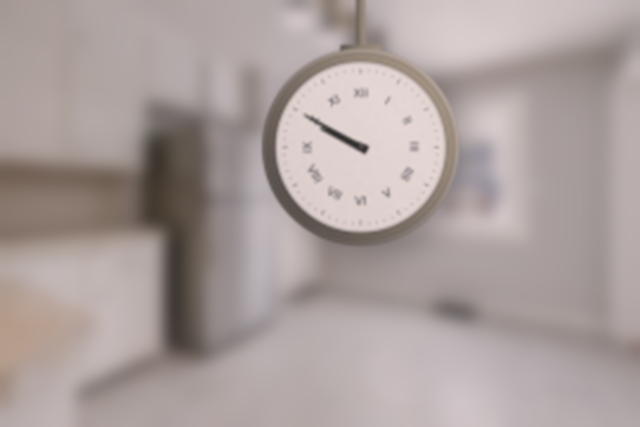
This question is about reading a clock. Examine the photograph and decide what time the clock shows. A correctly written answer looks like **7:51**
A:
**9:50**
